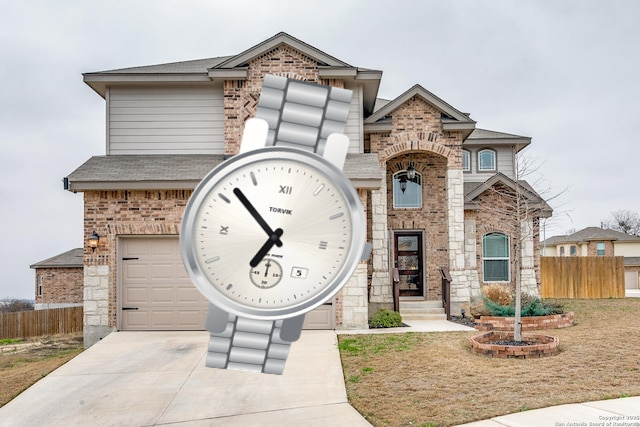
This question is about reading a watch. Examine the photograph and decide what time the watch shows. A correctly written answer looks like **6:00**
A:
**6:52**
